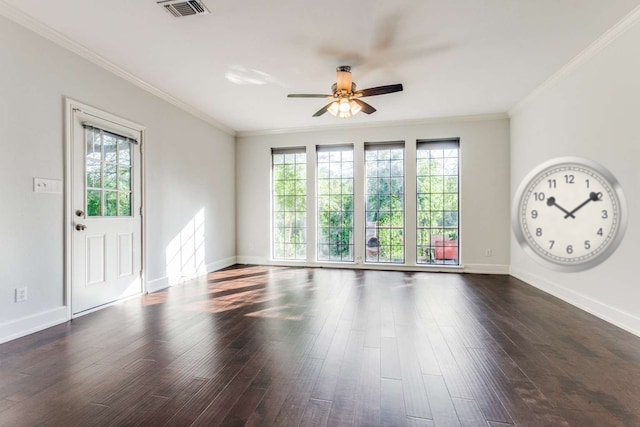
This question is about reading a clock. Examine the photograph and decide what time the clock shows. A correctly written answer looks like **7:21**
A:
**10:09**
